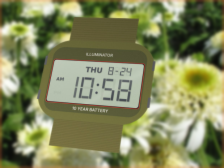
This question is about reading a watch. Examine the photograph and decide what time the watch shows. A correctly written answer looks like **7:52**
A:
**10:58**
